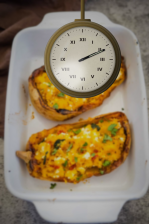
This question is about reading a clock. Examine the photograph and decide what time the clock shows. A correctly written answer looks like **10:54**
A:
**2:11**
